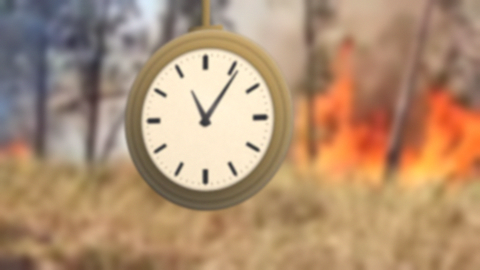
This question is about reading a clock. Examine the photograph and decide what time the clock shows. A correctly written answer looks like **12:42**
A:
**11:06**
